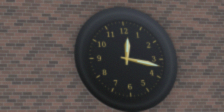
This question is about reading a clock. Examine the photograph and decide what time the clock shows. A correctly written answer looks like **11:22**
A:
**12:17**
